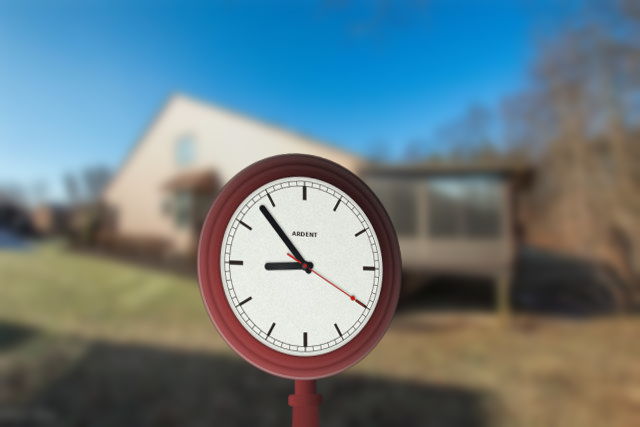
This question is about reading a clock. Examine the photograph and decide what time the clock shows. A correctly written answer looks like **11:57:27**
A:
**8:53:20**
